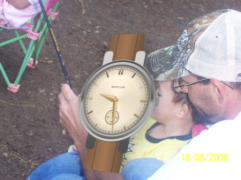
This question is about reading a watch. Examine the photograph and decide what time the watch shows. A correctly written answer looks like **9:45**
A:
**9:29**
